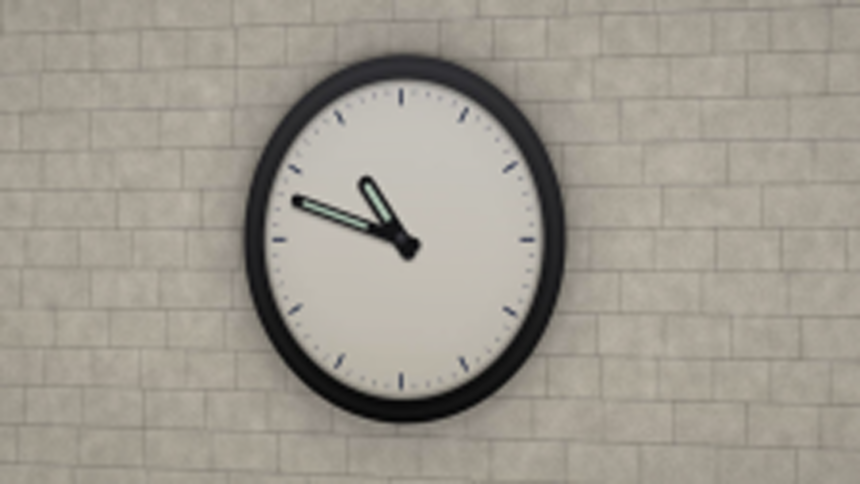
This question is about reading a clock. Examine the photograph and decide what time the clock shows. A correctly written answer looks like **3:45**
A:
**10:48**
